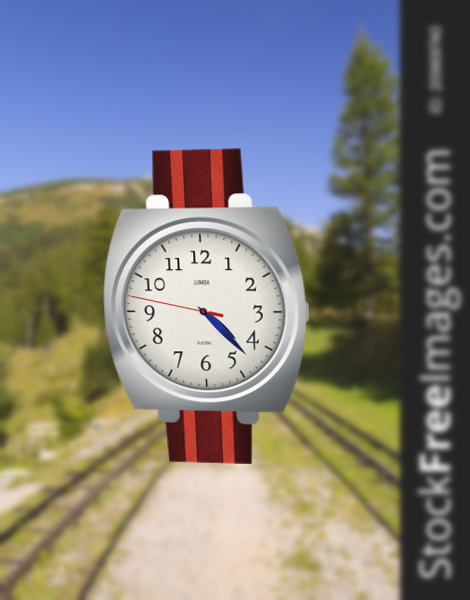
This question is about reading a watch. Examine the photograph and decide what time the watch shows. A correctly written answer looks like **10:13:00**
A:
**4:22:47**
